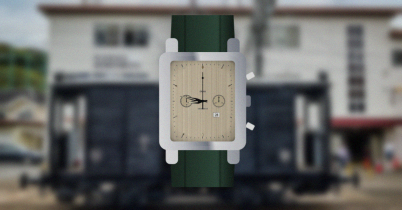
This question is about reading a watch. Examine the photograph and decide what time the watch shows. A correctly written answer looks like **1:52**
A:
**8:47**
